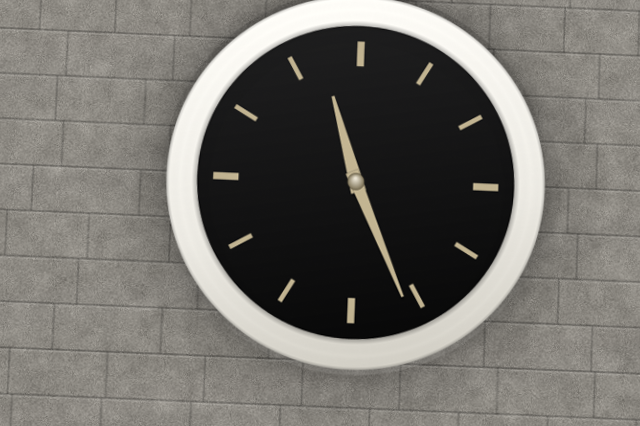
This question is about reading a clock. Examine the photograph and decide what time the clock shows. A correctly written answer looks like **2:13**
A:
**11:26**
